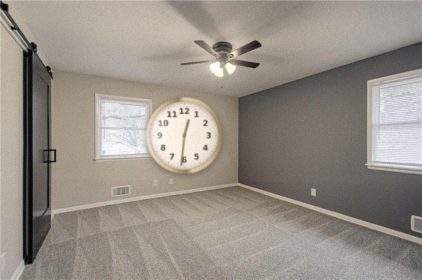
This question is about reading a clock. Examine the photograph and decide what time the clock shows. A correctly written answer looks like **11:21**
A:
**12:31**
